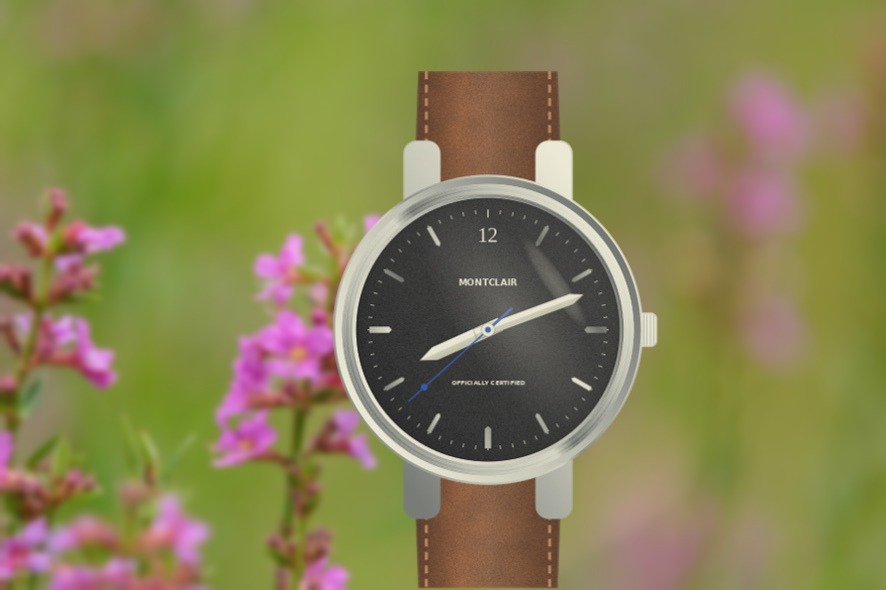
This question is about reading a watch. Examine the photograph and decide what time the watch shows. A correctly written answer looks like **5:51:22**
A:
**8:11:38**
